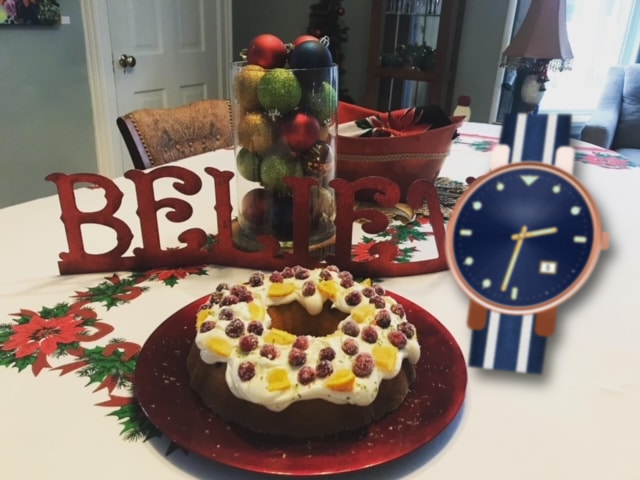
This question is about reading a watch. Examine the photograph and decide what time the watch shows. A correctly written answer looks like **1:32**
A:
**2:32**
